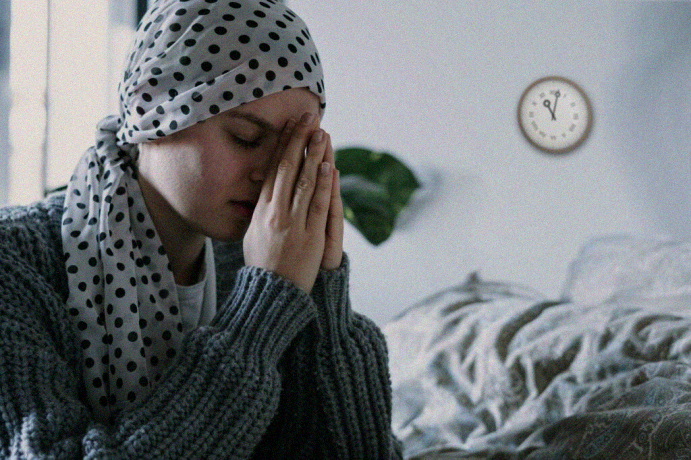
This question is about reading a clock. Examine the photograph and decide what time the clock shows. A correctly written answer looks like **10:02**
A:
**11:02**
